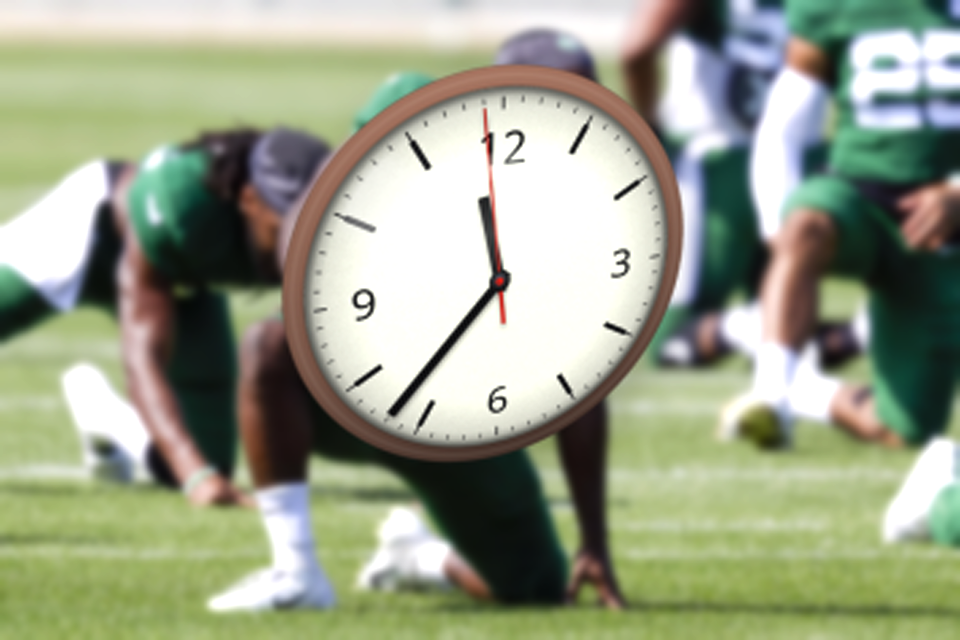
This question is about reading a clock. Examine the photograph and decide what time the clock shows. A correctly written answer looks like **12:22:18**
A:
**11:36:59**
